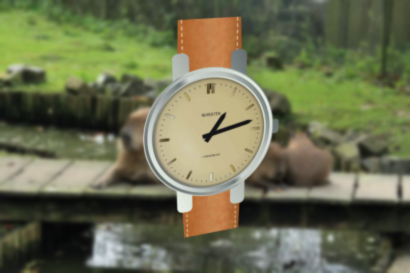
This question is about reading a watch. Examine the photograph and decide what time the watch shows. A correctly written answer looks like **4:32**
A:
**1:13**
